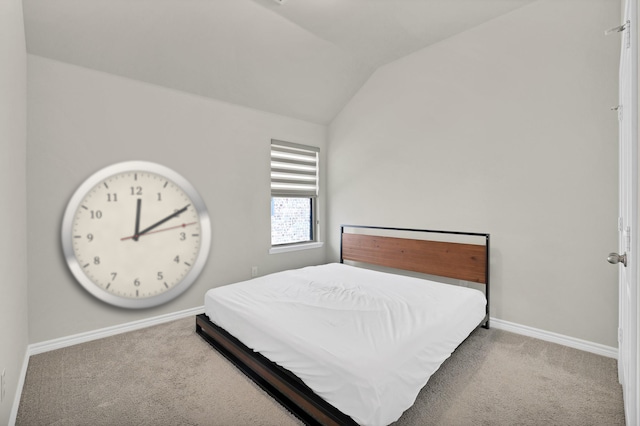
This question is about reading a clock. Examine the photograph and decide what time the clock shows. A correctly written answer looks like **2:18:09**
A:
**12:10:13**
